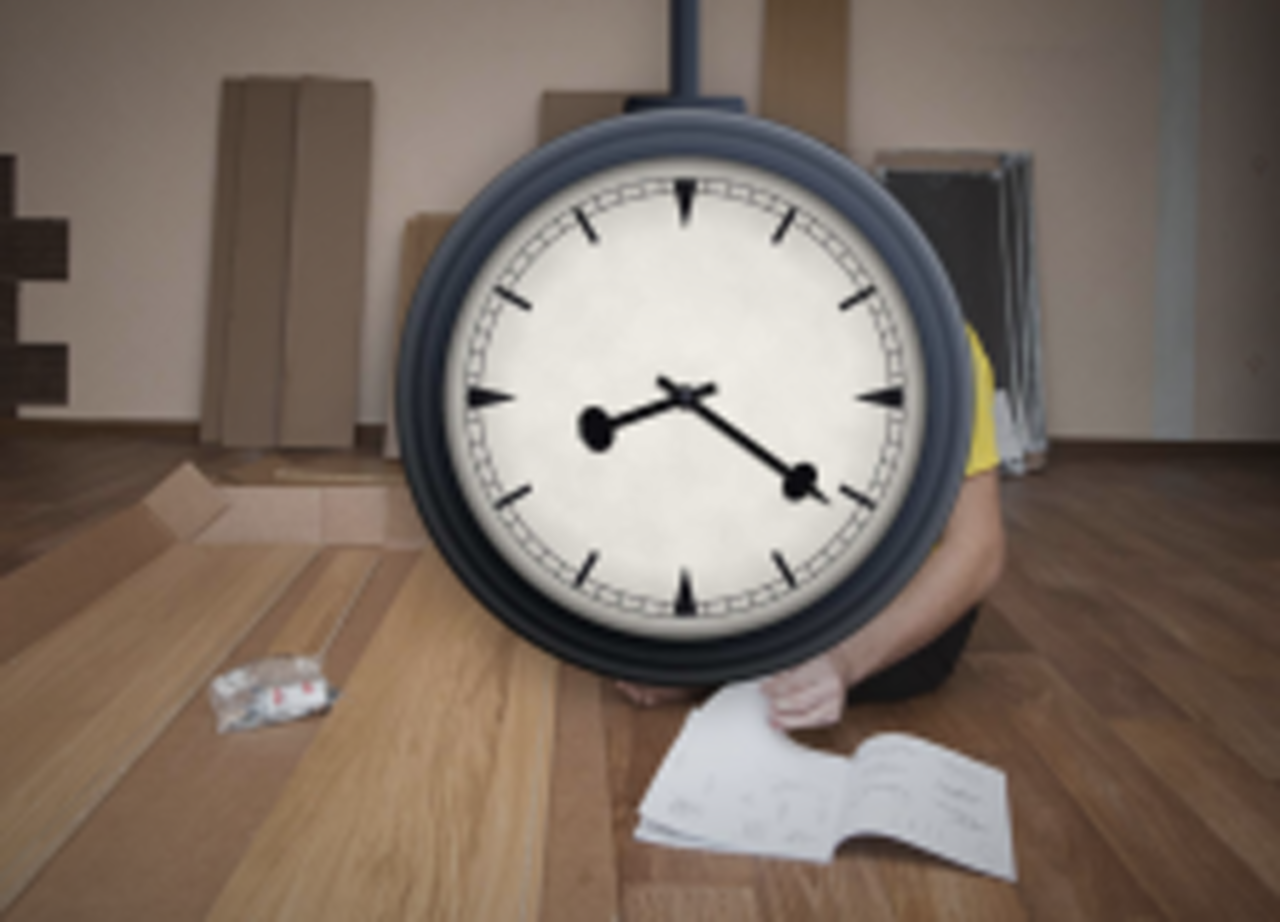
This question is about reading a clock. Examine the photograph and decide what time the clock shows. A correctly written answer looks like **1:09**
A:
**8:21**
